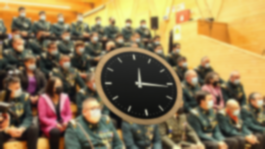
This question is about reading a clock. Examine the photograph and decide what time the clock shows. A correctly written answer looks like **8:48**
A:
**12:16**
